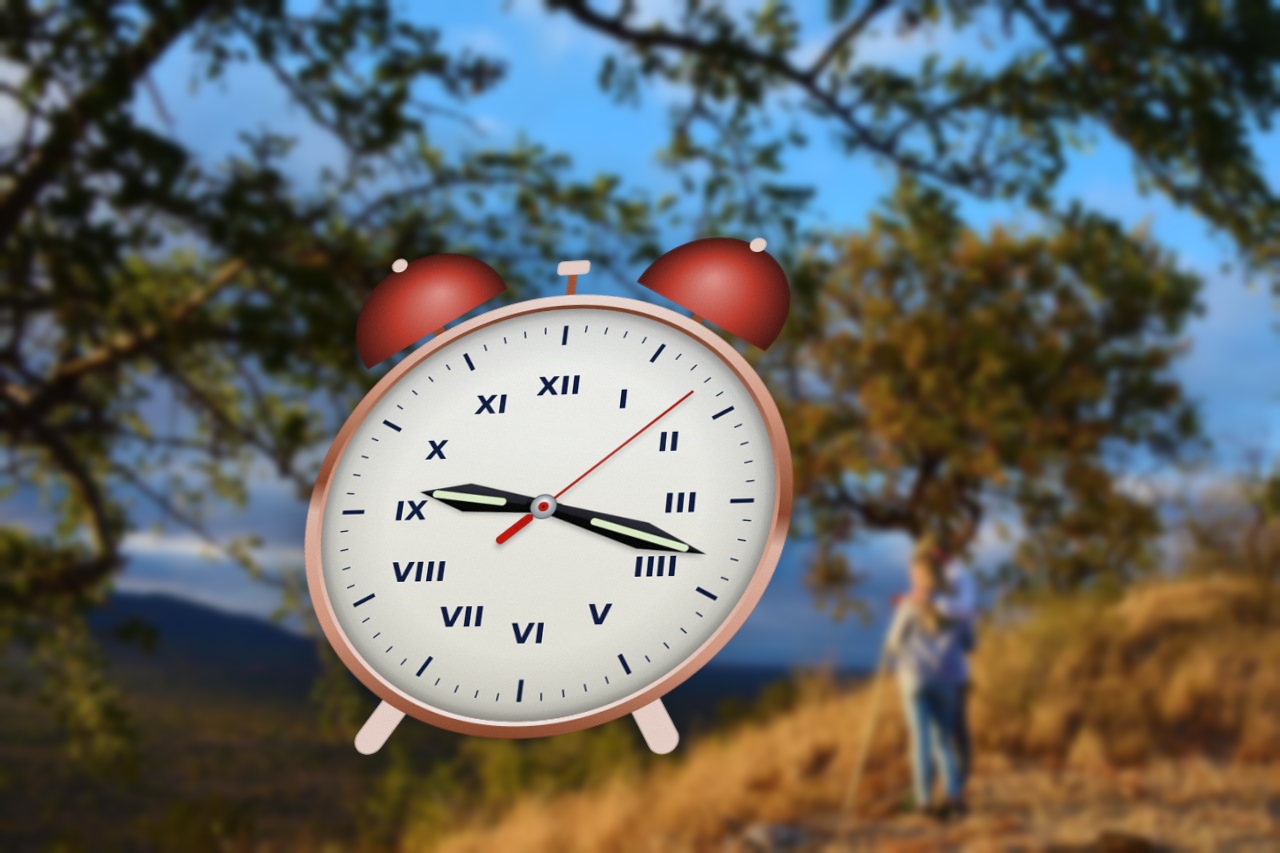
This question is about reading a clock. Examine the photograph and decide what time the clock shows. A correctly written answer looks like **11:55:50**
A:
**9:18:08**
